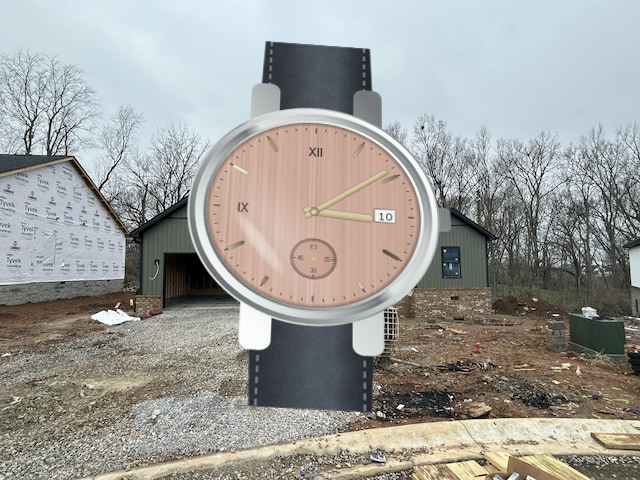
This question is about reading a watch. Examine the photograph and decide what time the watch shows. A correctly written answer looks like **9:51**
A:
**3:09**
